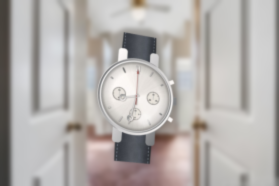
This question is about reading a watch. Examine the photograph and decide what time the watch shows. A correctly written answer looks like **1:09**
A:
**8:32**
